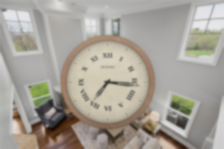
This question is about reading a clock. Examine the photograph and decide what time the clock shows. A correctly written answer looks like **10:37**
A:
**7:16**
